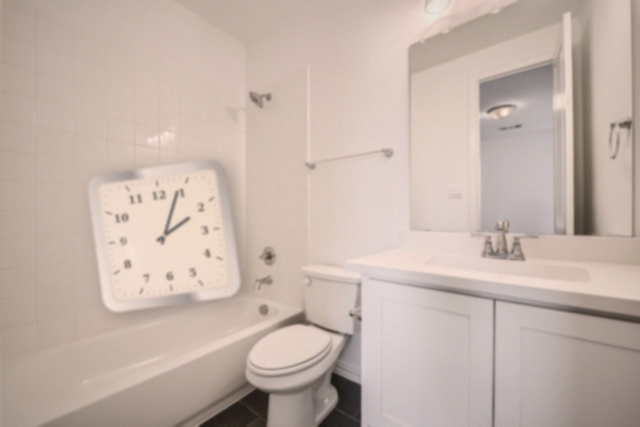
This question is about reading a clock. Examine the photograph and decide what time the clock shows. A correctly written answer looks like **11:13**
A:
**2:04**
